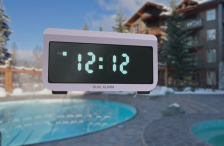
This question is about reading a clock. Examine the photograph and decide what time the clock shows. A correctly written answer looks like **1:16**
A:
**12:12**
